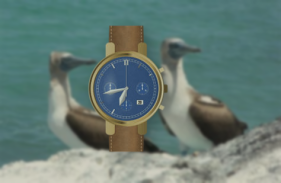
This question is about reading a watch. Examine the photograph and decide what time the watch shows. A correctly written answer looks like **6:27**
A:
**6:43**
